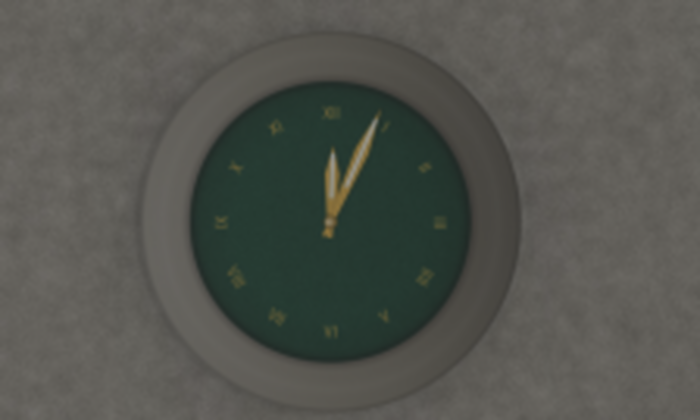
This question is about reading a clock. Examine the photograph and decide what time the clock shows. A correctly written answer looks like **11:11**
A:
**12:04**
